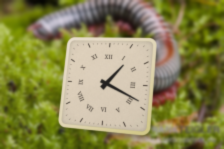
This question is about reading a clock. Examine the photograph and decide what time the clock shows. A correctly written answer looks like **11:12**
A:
**1:19**
